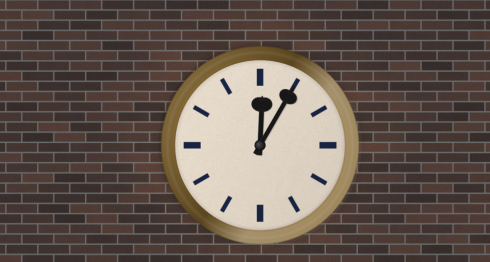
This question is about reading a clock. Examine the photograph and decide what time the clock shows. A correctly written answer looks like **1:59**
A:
**12:05**
